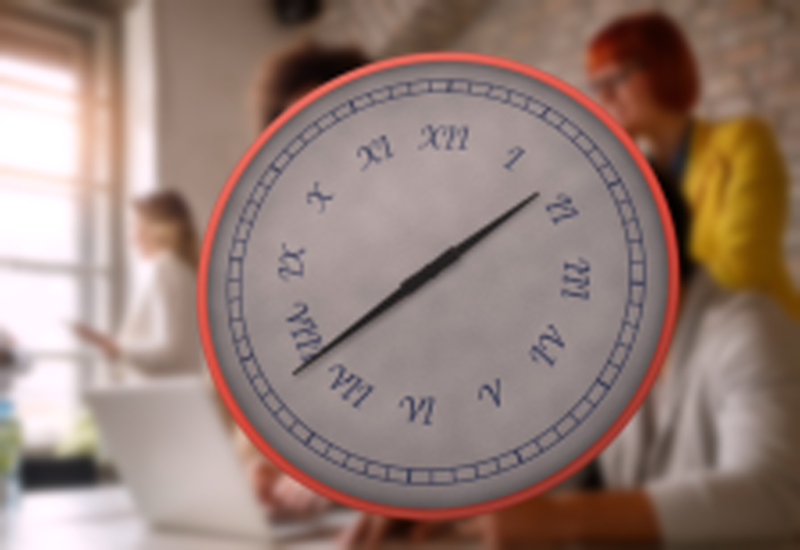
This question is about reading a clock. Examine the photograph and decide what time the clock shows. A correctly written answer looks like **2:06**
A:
**1:38**
